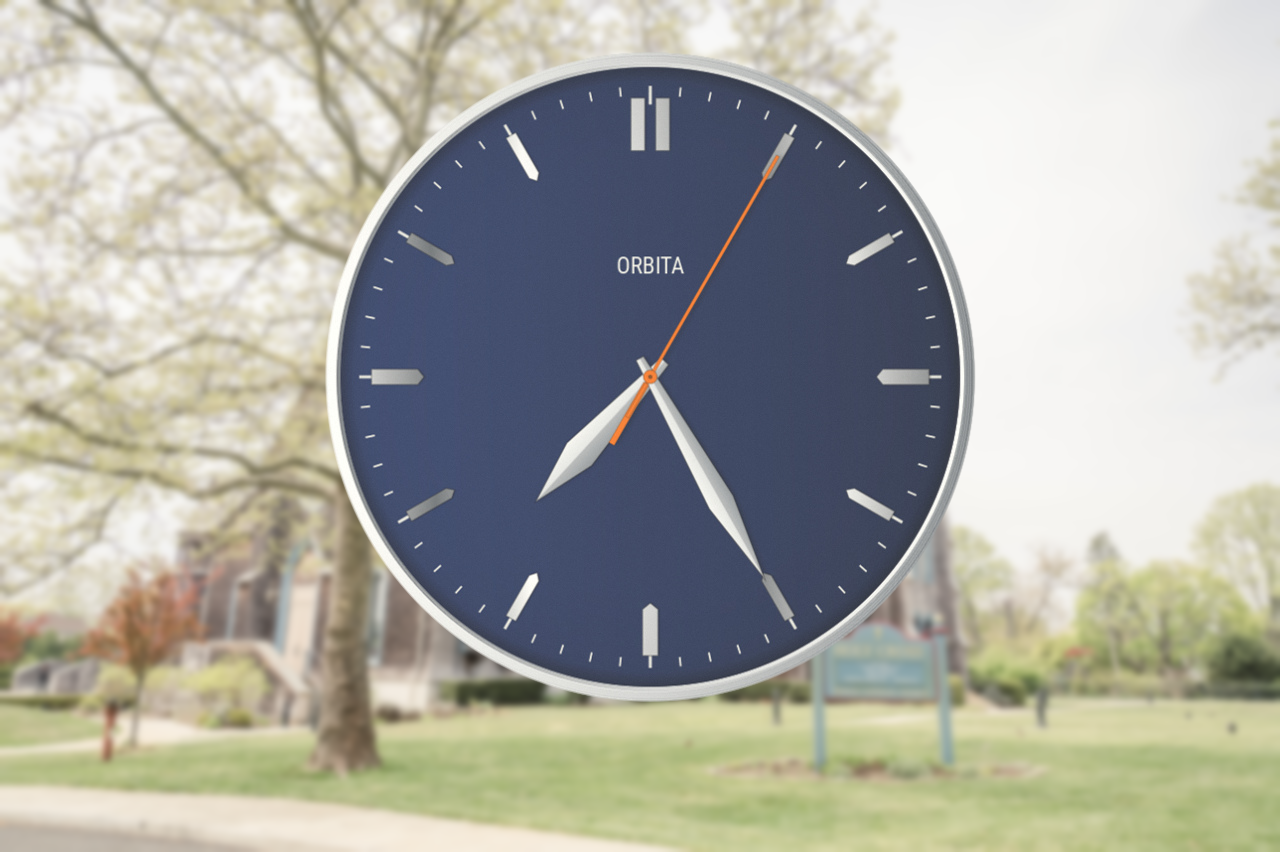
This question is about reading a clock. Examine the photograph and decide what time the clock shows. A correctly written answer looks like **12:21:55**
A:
**7:25:05**
